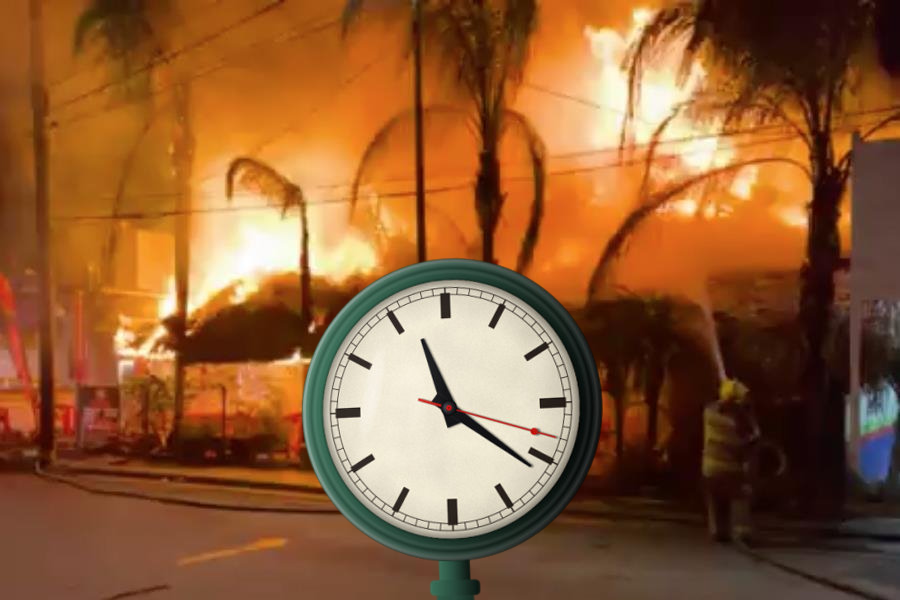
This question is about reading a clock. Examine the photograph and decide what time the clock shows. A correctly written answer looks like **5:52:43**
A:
**11:21:18**
